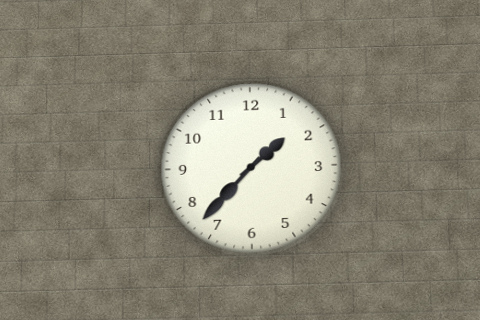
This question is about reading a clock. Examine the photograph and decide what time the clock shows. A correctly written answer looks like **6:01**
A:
**1:37**
